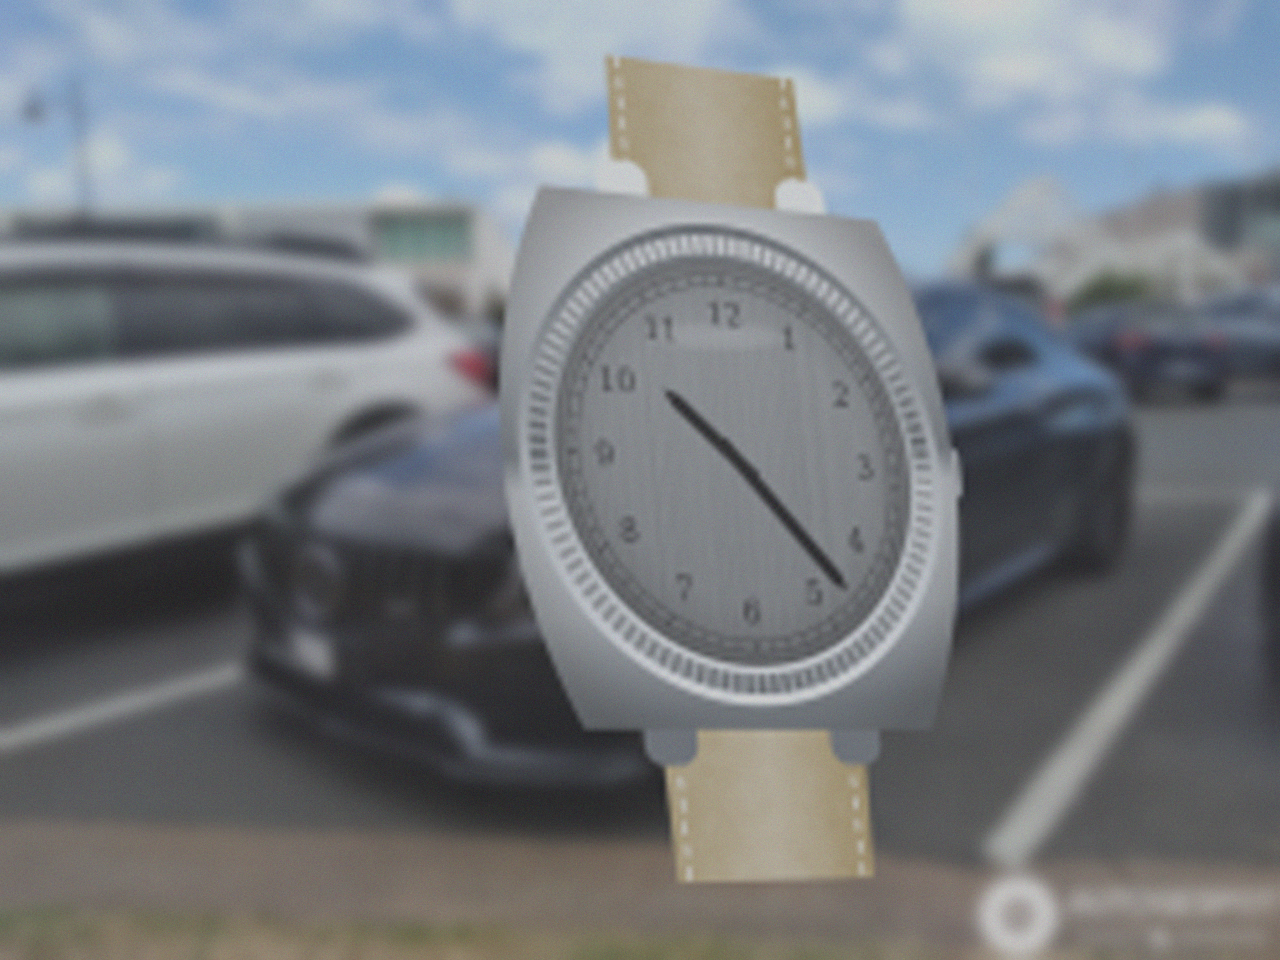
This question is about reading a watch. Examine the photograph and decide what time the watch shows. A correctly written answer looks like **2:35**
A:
**10:23**
